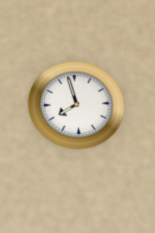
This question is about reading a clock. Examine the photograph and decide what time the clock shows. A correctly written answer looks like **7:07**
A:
**7:58**
